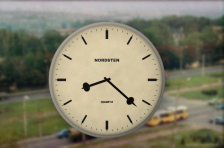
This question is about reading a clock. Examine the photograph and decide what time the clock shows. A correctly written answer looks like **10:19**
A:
**8:22**
